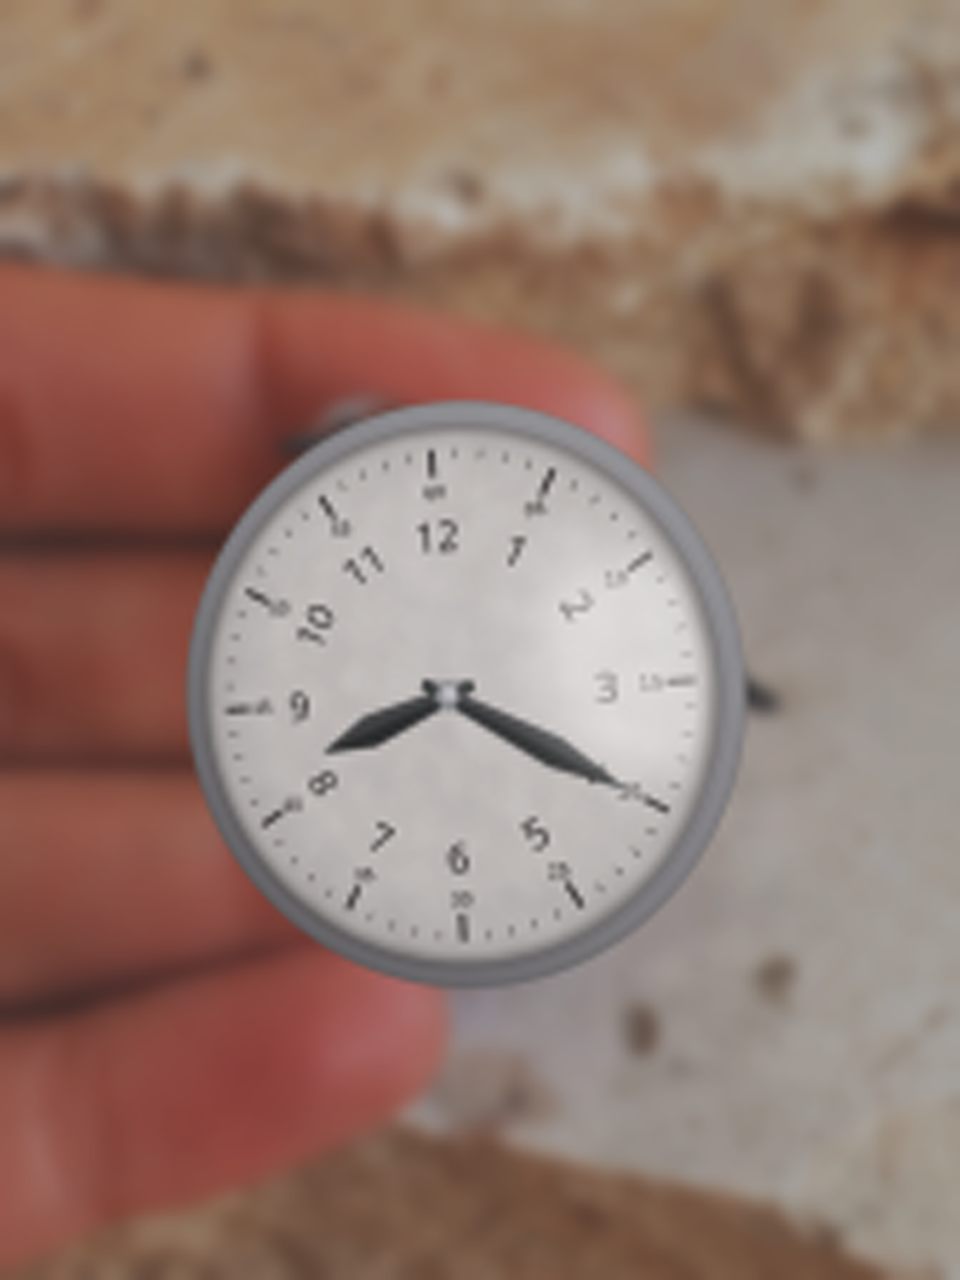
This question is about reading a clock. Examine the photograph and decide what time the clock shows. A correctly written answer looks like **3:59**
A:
**8:20**
